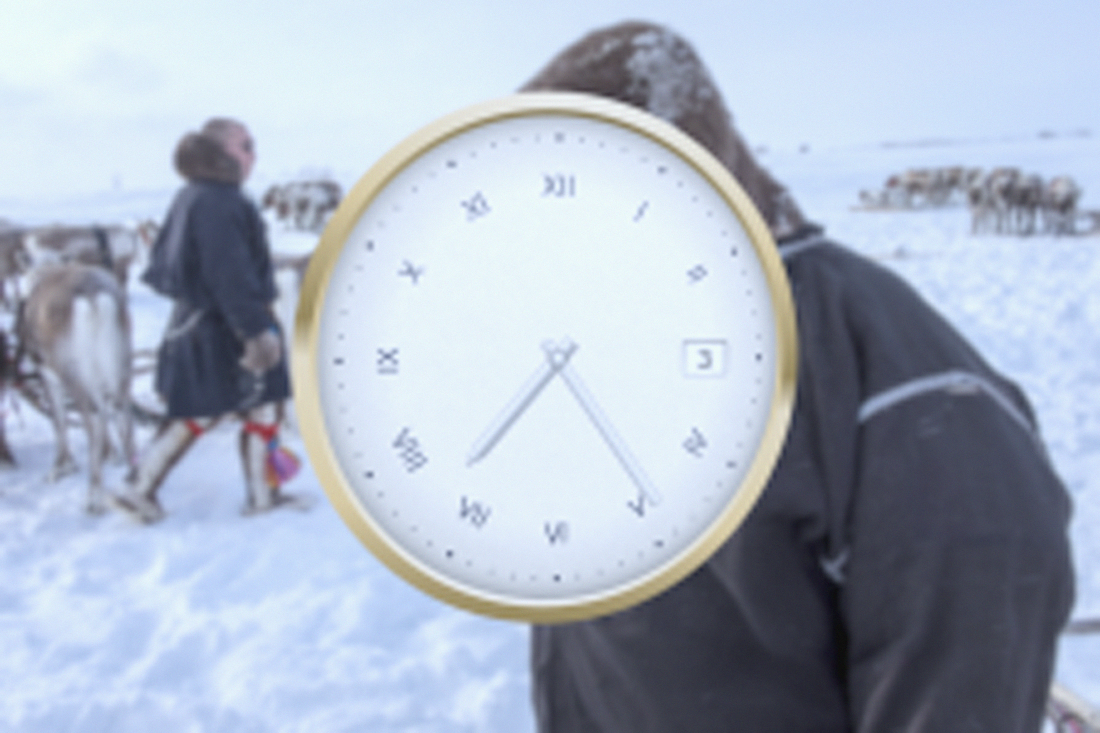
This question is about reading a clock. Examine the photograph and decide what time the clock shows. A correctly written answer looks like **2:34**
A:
**7:24**
